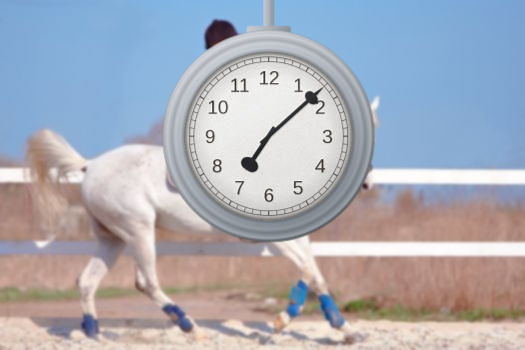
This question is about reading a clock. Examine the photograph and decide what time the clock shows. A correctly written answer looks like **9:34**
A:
**7:08**
